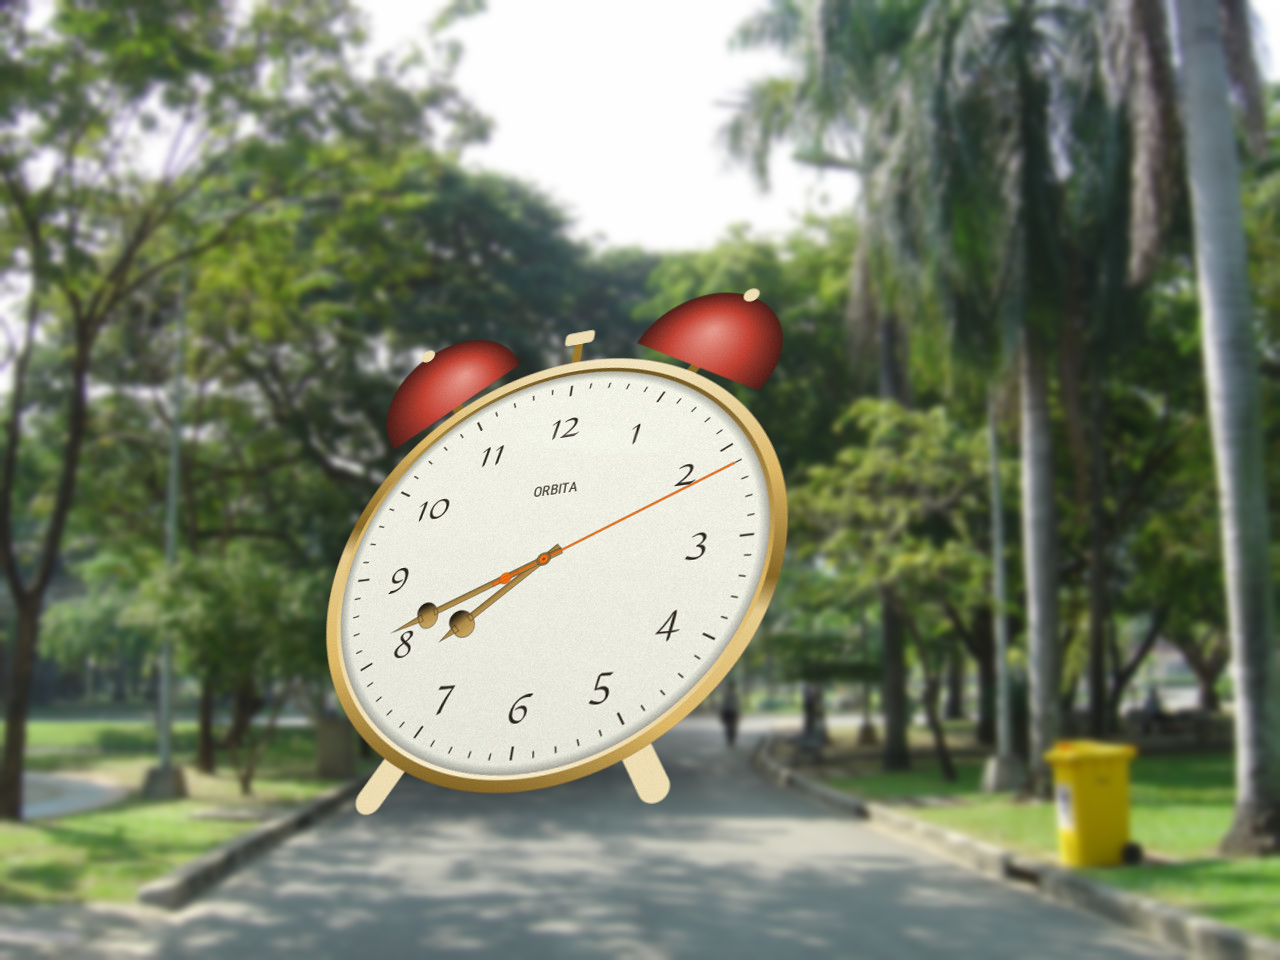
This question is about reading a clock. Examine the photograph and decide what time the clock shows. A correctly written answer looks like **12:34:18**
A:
**7:41:11**
